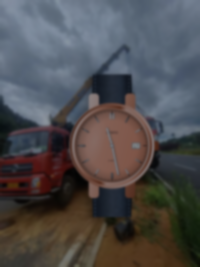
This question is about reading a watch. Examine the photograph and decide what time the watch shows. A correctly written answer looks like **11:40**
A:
**11:28**
